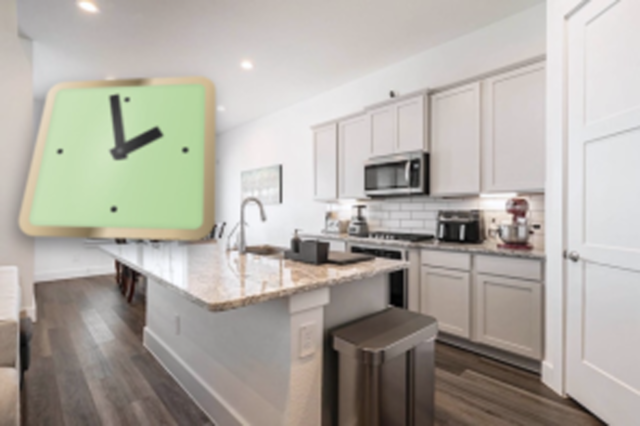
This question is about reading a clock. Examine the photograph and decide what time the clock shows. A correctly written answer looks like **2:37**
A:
**1:58**
